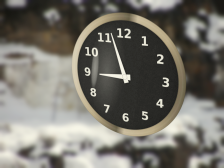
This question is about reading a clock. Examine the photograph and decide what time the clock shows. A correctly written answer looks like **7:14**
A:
**8:57**
